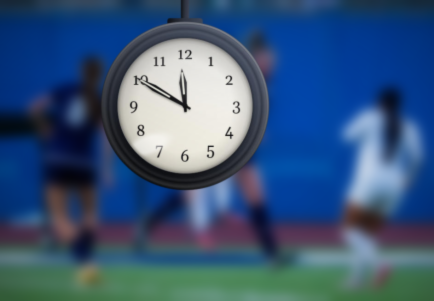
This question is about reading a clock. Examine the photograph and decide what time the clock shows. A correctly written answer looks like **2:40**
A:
**11:50**
